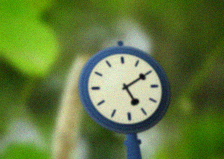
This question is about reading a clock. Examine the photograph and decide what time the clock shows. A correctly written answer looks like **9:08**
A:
**5:10**
